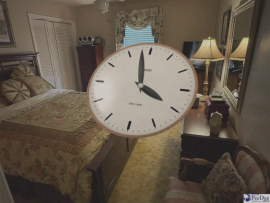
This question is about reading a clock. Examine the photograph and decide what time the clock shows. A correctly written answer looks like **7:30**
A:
**3:58**
